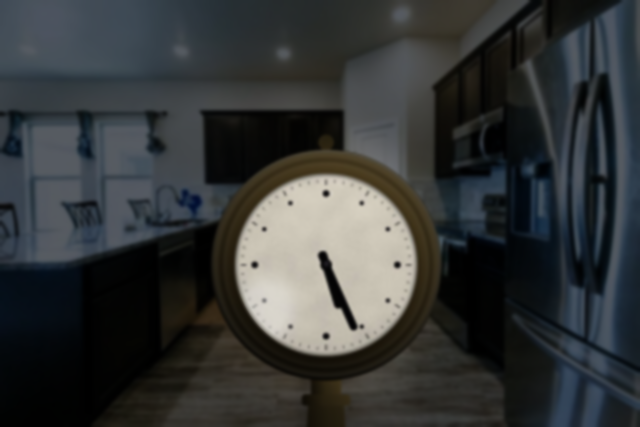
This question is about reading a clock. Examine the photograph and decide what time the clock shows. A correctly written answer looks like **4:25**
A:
**5:26**
